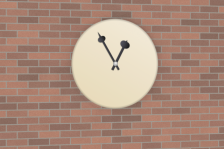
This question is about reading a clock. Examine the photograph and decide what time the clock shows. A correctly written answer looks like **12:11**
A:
**12:55**
